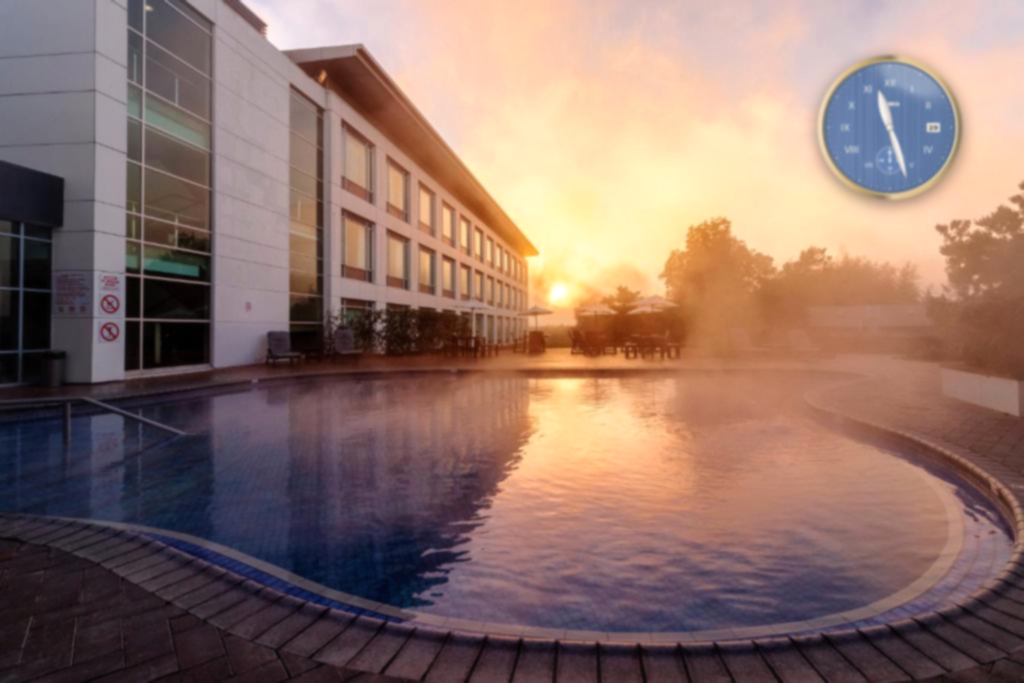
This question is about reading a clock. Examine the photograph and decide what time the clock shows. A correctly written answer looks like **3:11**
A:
**11:27**
